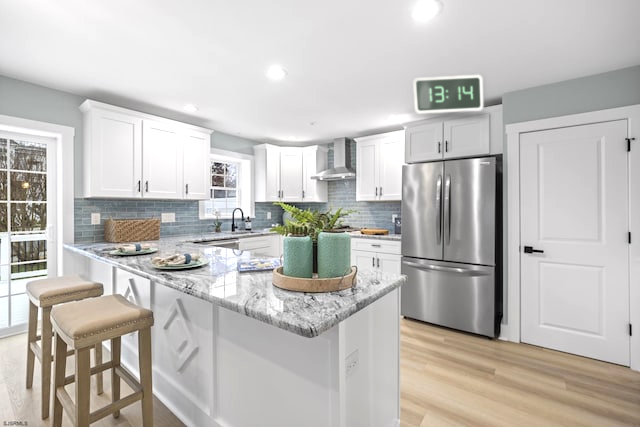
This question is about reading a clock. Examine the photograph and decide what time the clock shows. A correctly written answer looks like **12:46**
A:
**13:14**
